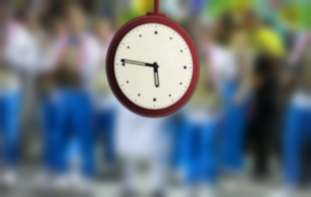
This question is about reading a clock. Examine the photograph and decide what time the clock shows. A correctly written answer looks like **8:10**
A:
**5:46**
